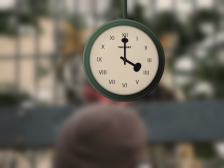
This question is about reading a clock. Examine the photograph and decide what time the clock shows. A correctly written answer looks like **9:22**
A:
**4:00**
